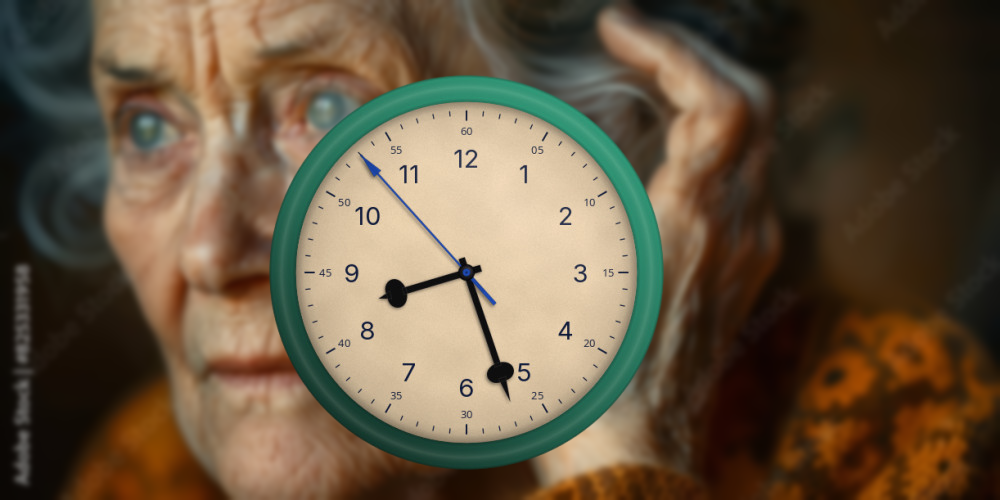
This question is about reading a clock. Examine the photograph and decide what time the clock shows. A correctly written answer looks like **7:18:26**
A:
**8:26:53**
